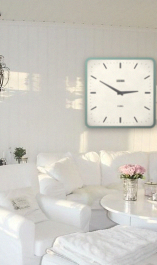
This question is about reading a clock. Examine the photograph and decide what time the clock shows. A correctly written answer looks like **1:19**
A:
**2:50**
